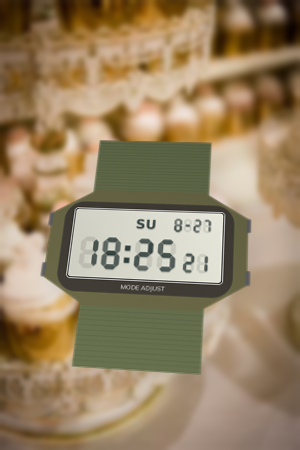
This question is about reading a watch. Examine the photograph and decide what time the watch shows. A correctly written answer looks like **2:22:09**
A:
**18:25:21**
